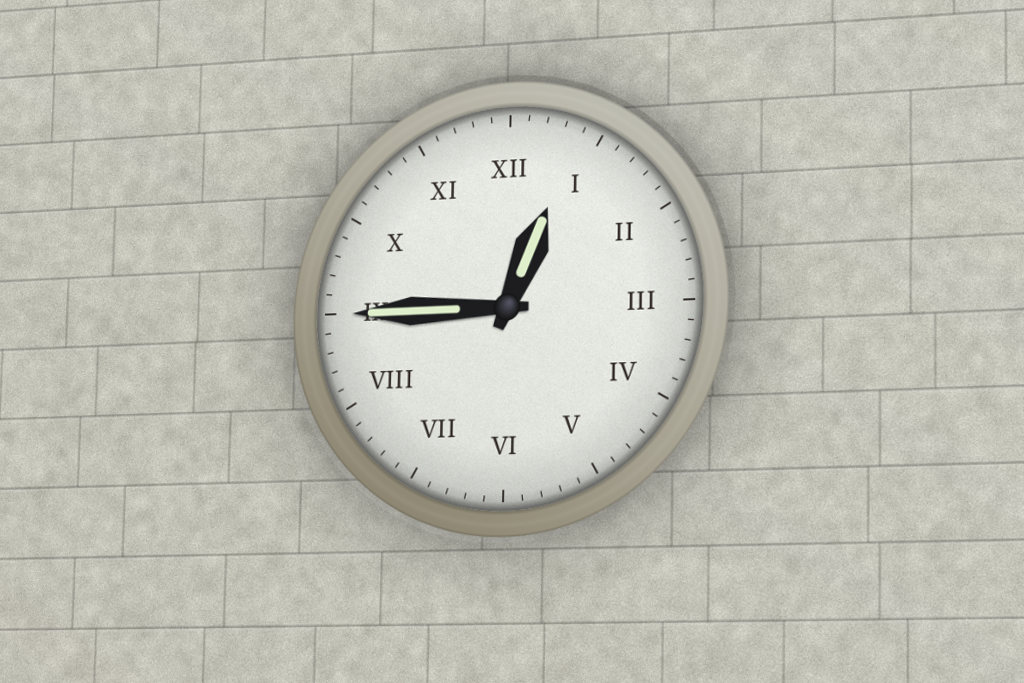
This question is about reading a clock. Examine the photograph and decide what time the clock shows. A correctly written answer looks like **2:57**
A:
**12:45**
